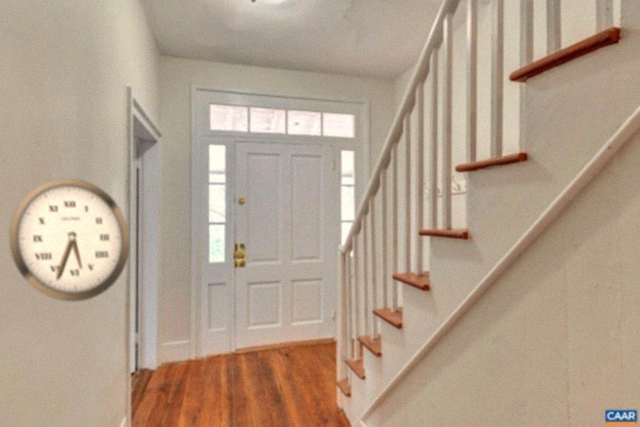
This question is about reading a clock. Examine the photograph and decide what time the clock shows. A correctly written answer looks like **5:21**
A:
**5:34**
